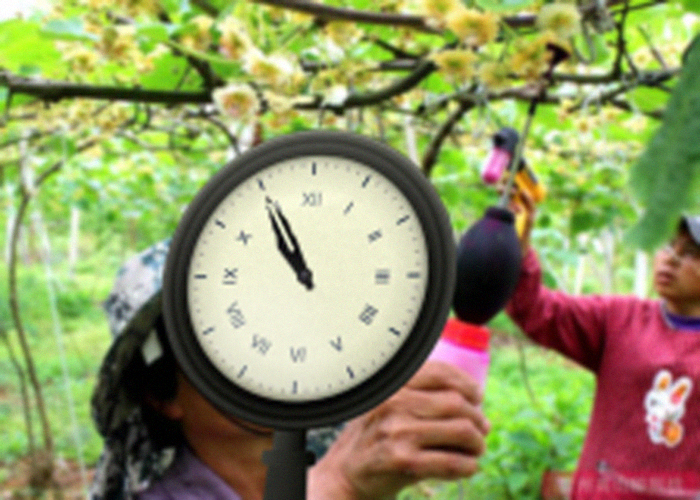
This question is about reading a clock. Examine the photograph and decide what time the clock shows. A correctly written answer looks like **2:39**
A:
**10:55**
